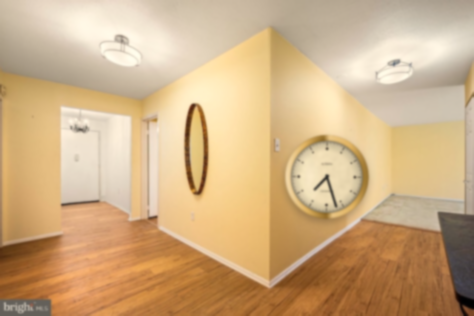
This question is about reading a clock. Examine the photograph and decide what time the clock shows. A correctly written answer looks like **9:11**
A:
**7:27**
